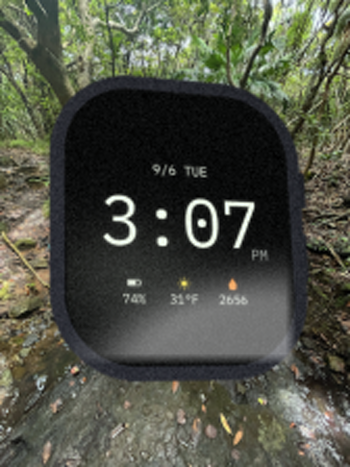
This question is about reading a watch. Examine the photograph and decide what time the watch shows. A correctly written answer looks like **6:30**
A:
**3:07**
